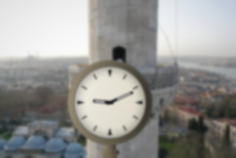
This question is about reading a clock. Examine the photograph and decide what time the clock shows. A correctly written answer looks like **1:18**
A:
**9:11**
